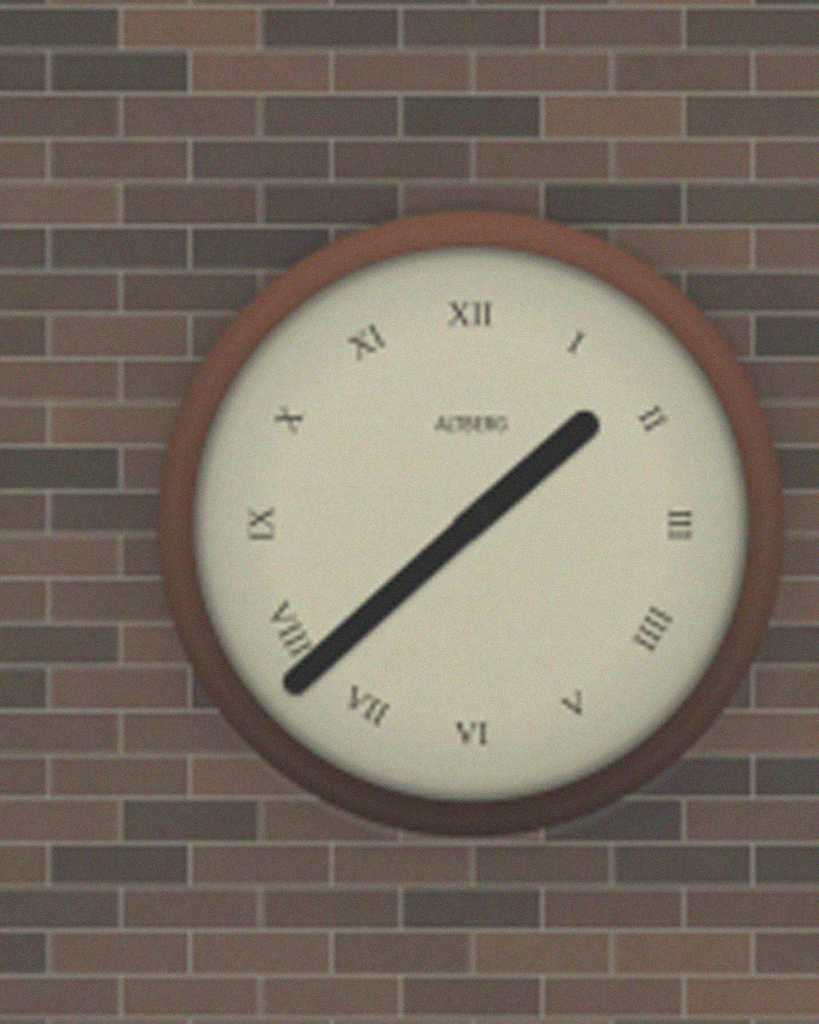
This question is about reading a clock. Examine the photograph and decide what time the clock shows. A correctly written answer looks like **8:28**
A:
**1:38**
